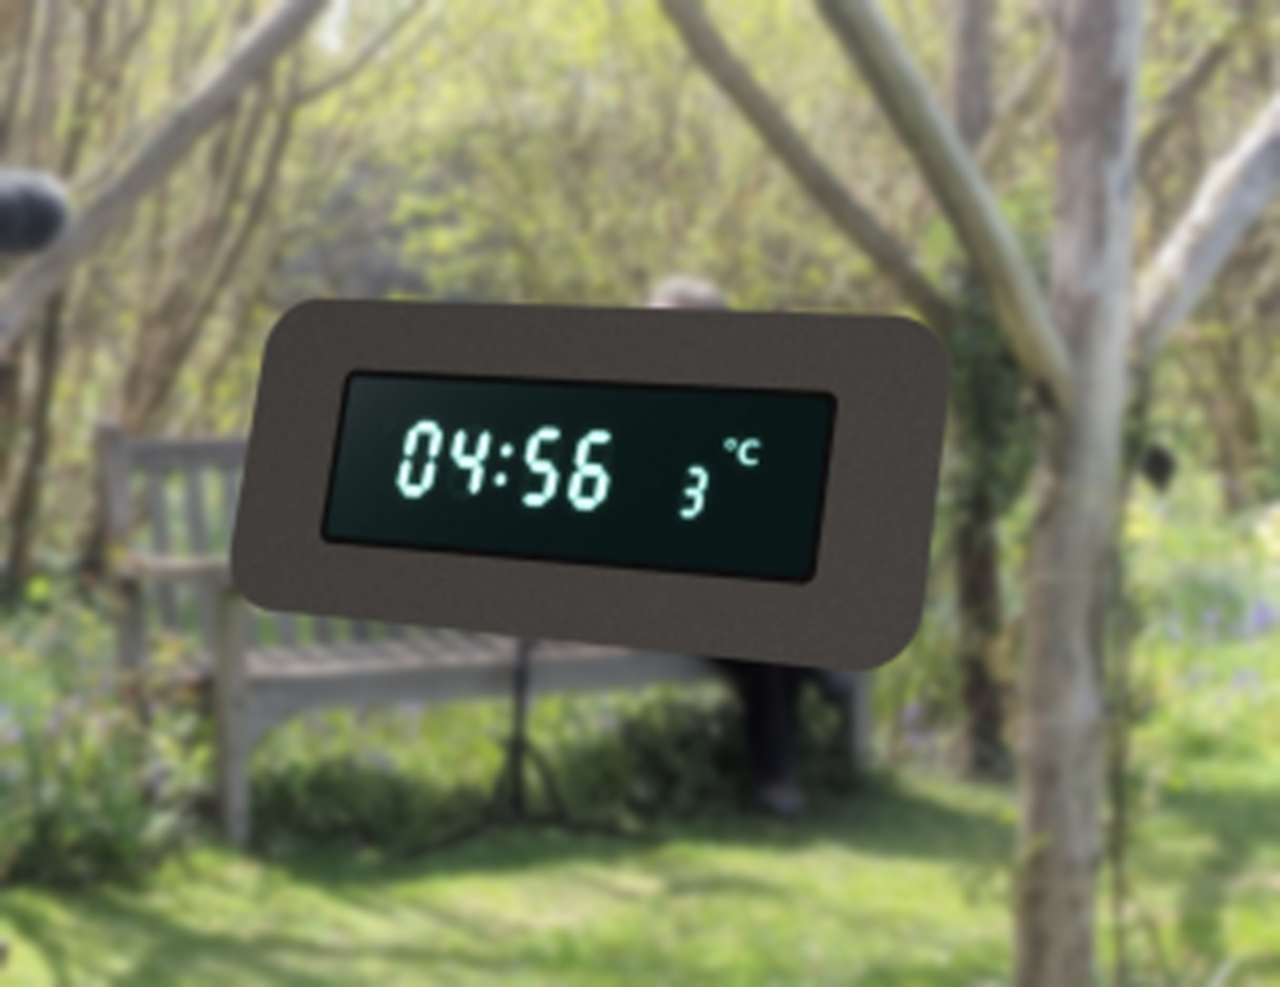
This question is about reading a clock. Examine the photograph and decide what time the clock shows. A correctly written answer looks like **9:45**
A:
**4:56**
